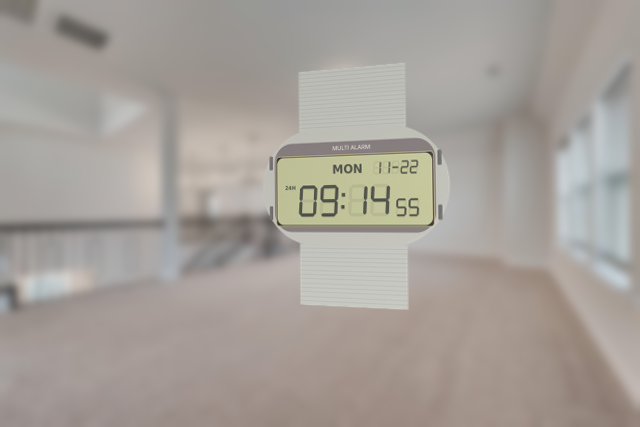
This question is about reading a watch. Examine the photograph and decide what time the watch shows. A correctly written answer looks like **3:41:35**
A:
**9:14:55**
